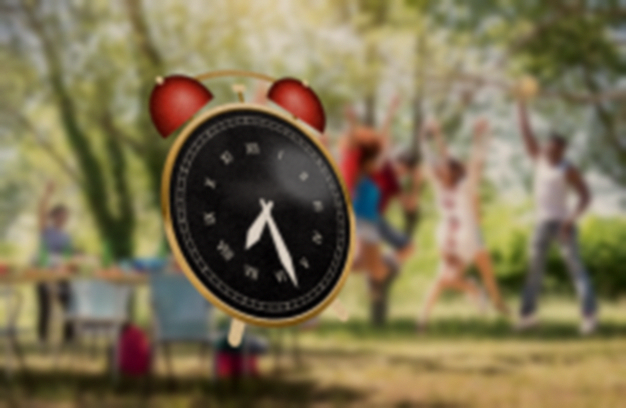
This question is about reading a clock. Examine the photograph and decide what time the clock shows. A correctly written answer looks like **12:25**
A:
**7:28**
